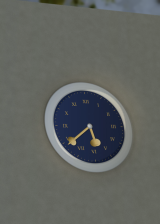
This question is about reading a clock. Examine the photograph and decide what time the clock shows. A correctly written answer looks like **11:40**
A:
**5:39**
